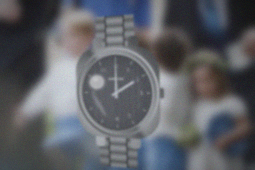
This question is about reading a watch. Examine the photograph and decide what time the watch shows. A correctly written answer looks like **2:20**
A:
**2:00**
